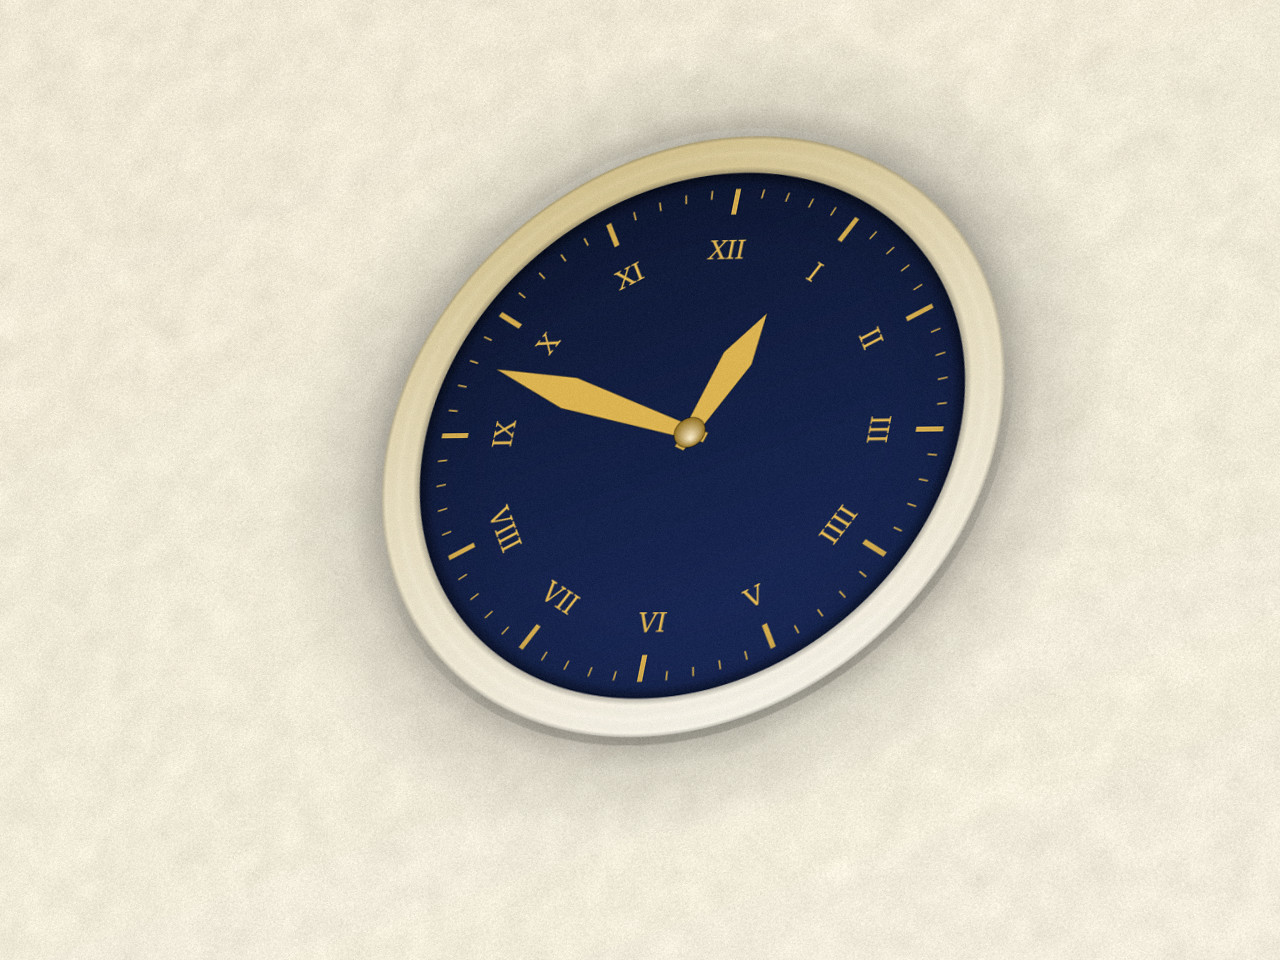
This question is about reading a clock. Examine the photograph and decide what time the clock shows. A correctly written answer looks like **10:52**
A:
**12:48**
